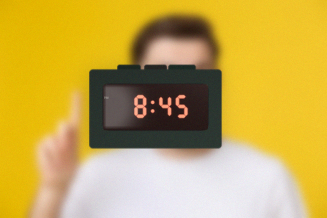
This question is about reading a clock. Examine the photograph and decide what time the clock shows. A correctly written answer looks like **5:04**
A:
**8:45**
